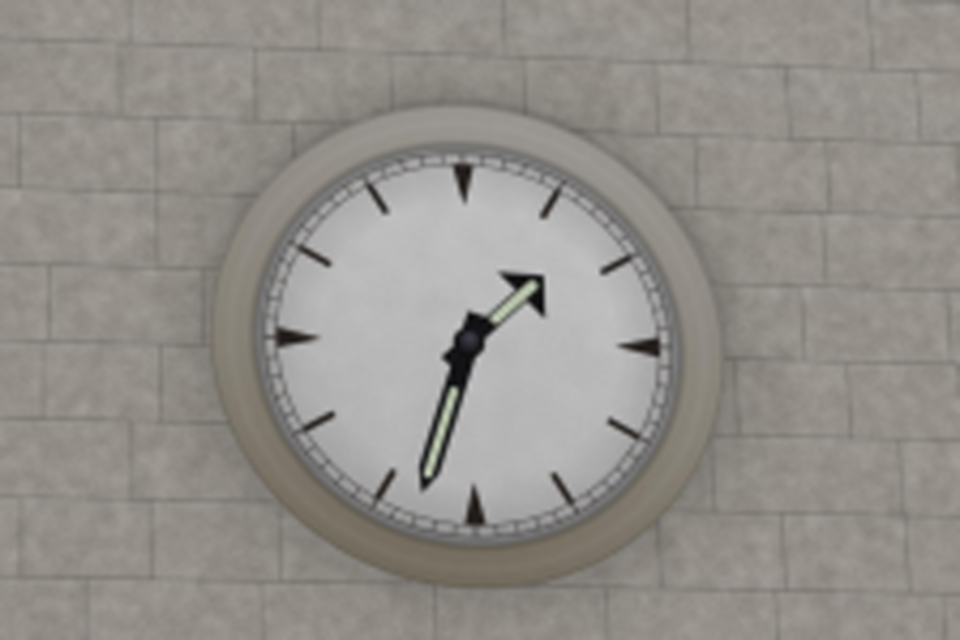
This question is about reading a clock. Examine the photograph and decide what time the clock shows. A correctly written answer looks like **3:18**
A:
**1:33**
